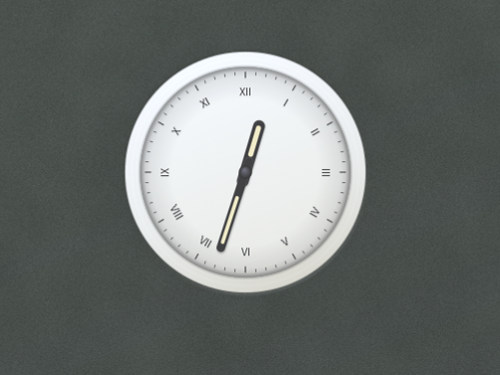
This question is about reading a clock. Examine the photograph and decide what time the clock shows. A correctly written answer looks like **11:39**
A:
**12:33**
